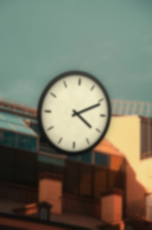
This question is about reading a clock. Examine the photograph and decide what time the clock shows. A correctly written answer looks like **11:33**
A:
**4:11**
